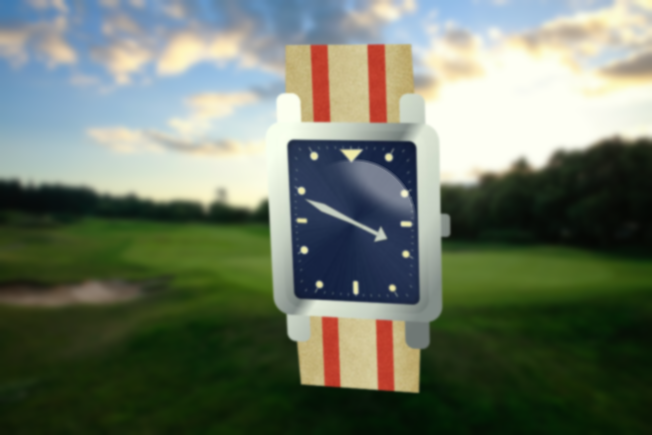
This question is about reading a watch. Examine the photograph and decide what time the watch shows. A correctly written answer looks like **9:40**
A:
**3:49**
